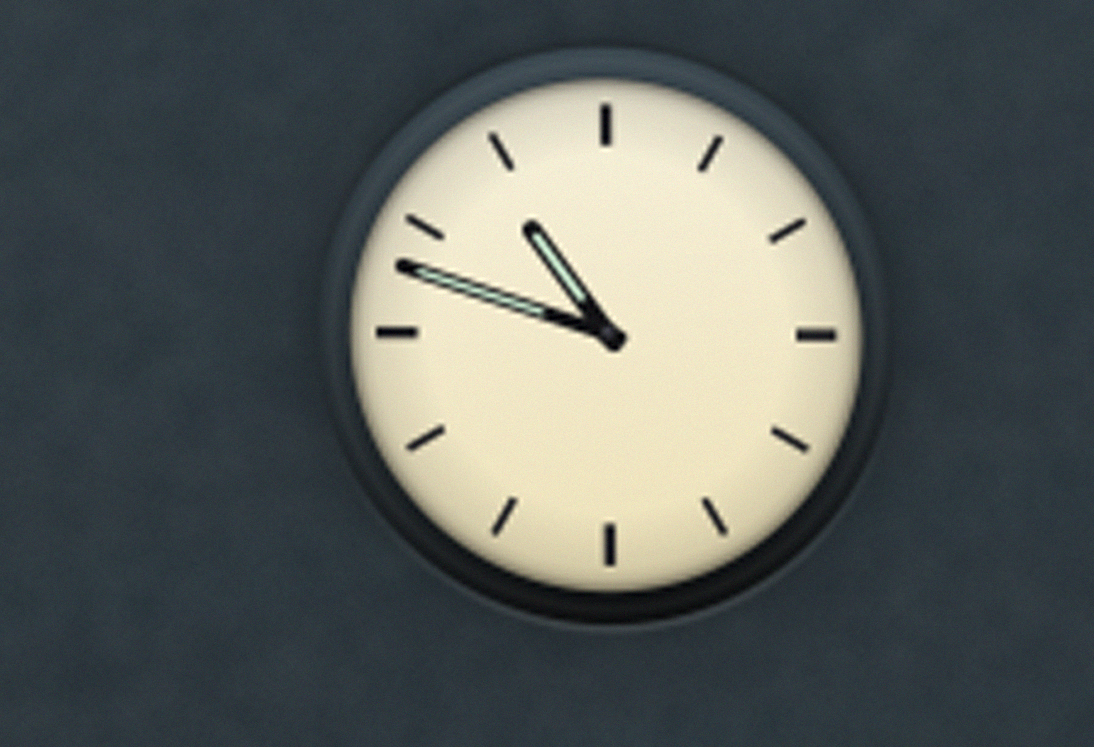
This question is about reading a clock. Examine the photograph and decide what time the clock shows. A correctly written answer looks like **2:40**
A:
**10:48**
